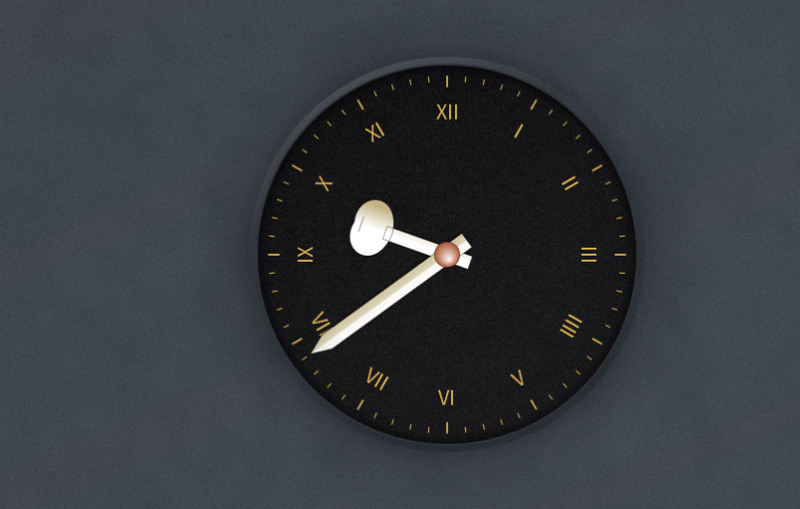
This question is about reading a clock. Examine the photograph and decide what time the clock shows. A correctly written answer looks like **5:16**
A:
**9:39**
